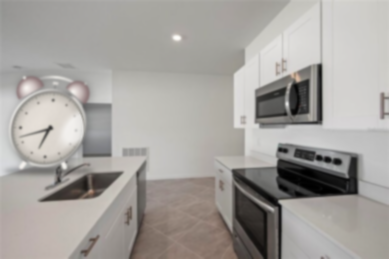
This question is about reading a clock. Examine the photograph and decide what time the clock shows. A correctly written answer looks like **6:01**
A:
**6:42**
